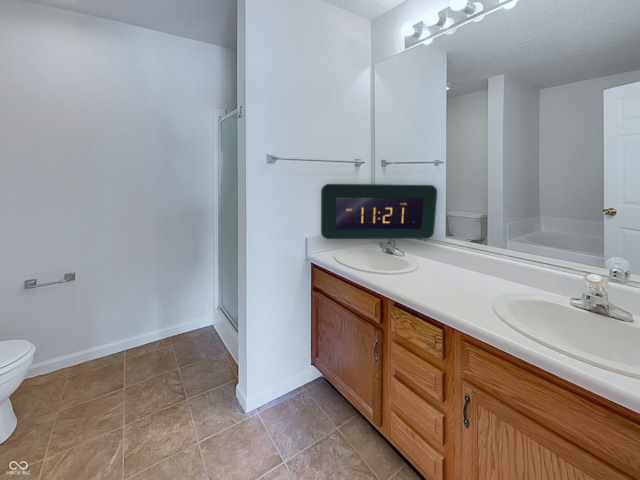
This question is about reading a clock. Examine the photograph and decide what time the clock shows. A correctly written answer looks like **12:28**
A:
**11:21**
